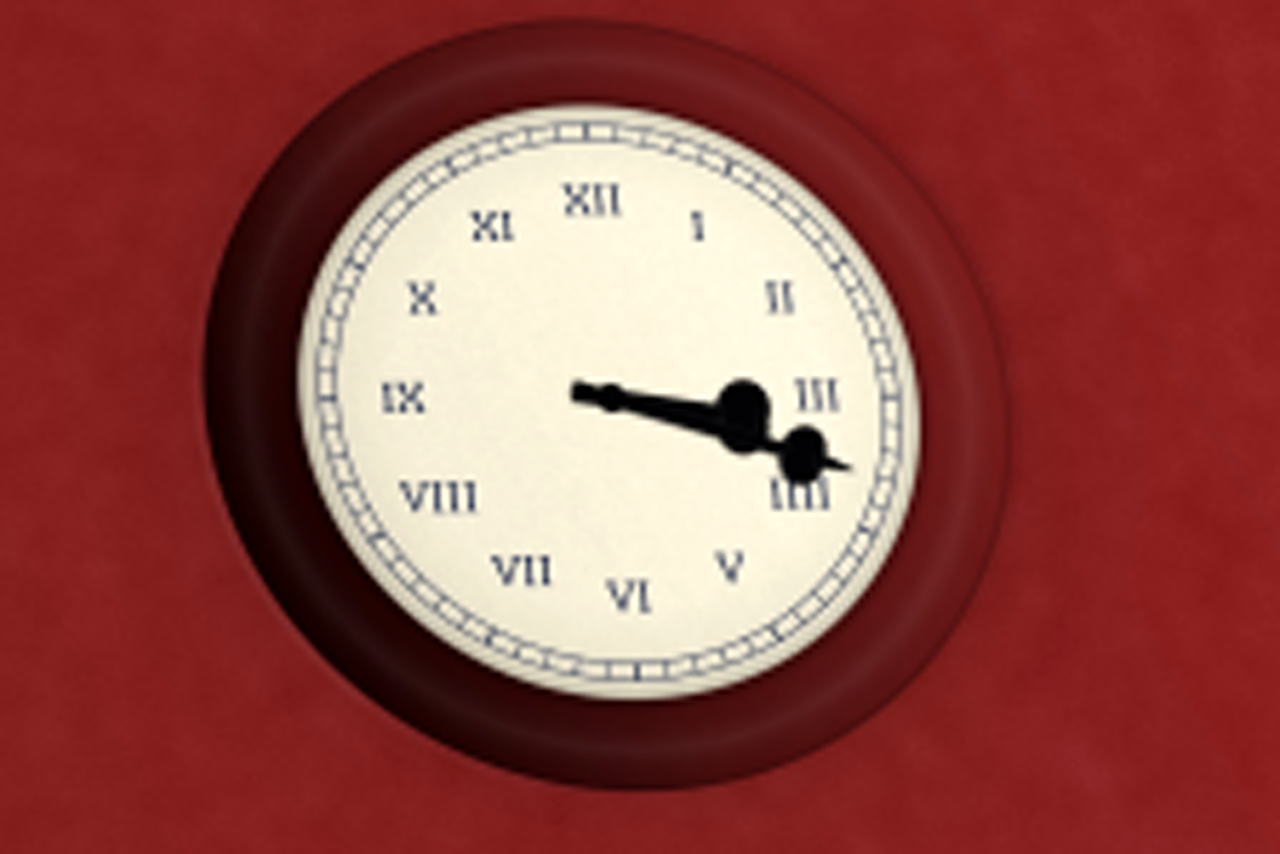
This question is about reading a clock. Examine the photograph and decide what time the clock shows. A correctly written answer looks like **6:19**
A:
**3:18**
